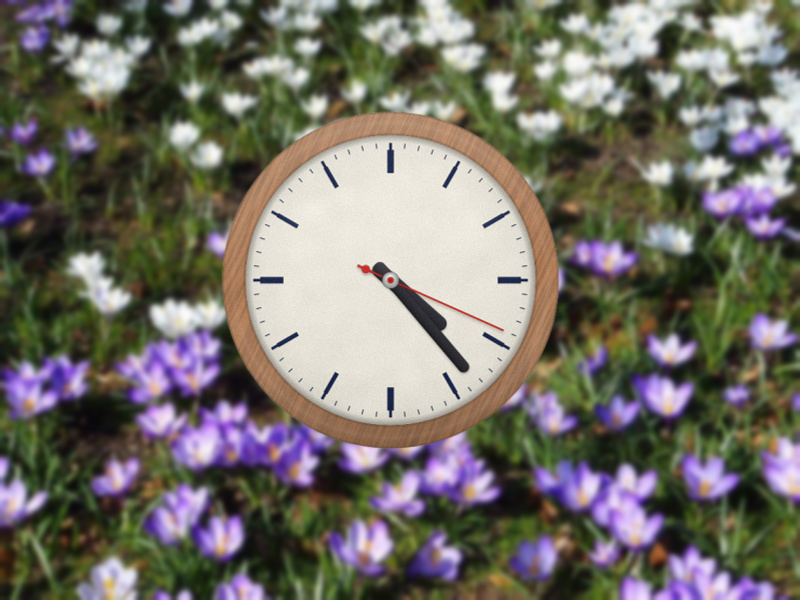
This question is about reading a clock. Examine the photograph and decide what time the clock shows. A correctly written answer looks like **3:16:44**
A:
**4:23:19**
